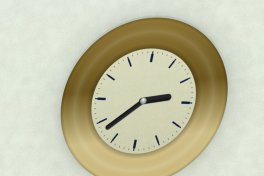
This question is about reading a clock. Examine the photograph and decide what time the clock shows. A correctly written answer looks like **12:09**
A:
**2:38**
